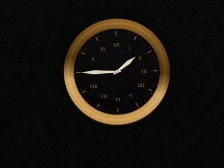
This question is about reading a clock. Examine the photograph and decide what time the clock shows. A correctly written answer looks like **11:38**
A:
**1:45**
